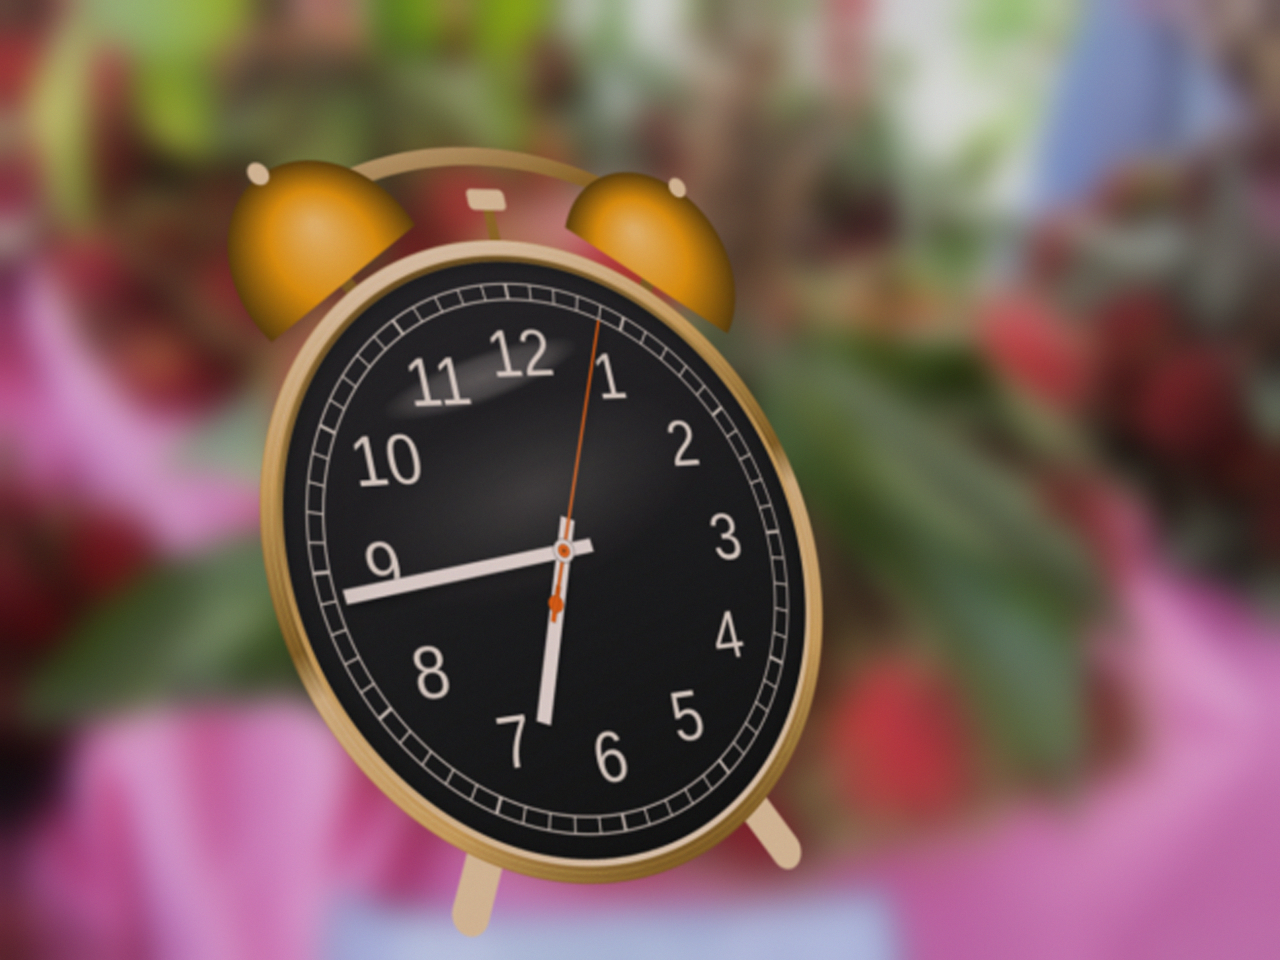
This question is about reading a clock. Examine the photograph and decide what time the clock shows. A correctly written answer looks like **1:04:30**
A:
**6:44:04**
